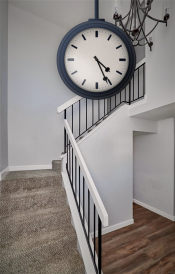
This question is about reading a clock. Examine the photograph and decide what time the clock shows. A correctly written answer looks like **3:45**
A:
**4:26**
